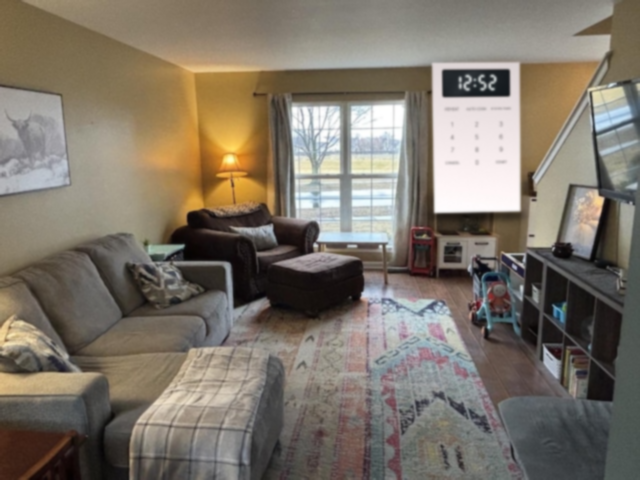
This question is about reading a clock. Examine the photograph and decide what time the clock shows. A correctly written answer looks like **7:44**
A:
**12:52**
